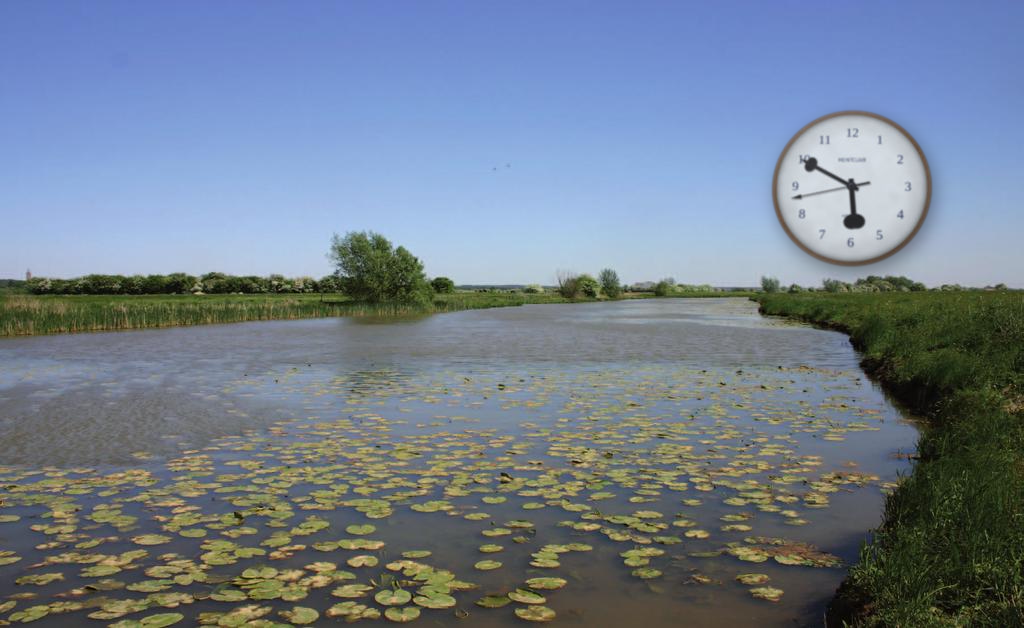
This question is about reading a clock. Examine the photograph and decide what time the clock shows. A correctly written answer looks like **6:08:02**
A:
**5:49:43**
